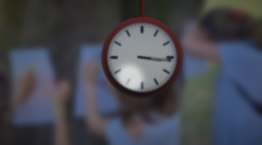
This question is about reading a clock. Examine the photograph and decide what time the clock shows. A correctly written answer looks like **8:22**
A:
**3:16**
